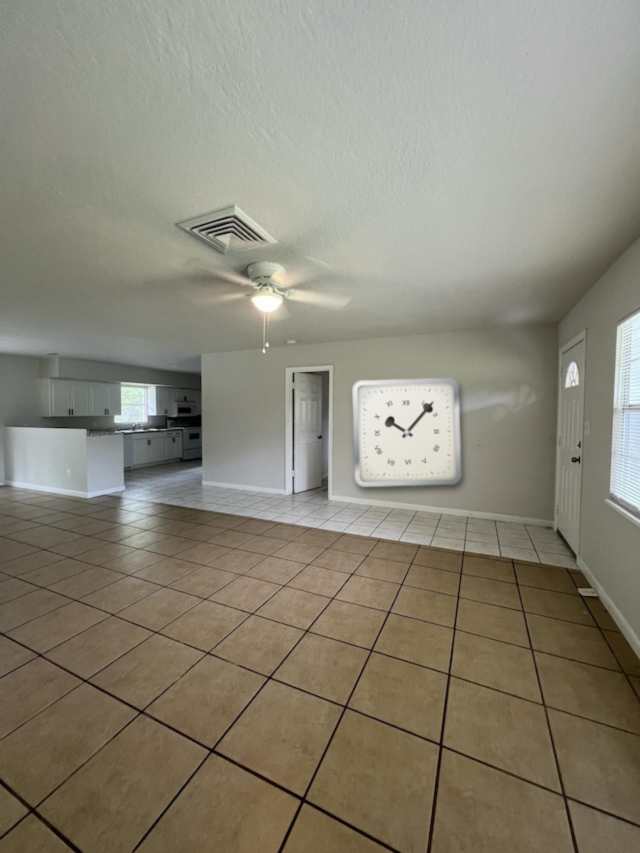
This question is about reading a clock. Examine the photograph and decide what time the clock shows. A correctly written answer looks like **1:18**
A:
**10:07**
